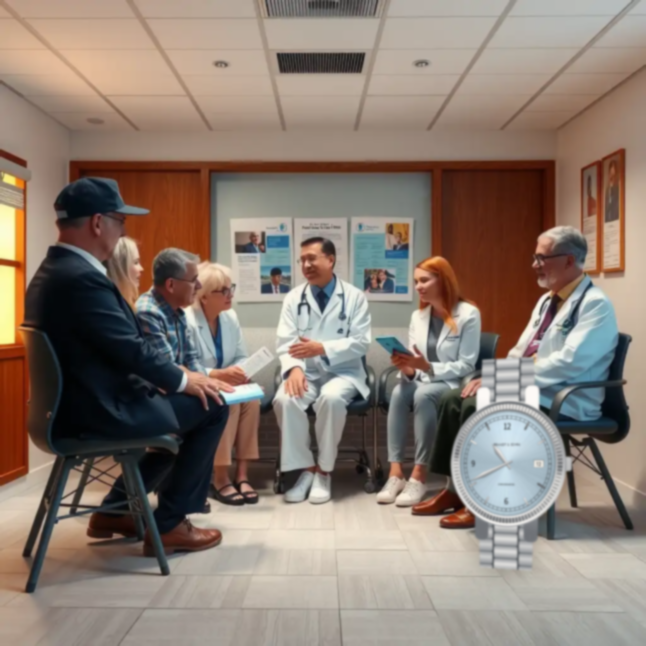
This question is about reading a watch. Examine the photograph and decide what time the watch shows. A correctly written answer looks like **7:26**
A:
**10:41**
